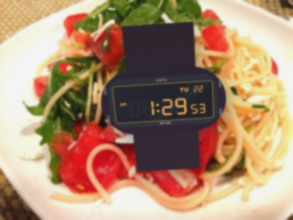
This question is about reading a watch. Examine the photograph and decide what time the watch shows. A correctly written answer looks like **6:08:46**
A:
**1:29:53**
